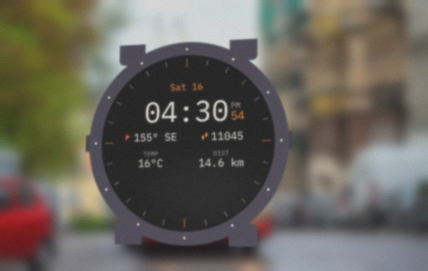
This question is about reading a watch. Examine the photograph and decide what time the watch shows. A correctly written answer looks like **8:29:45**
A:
**4:30:54**
